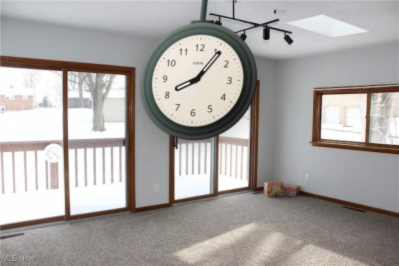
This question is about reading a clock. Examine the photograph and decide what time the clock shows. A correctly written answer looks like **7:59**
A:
**8:06**
